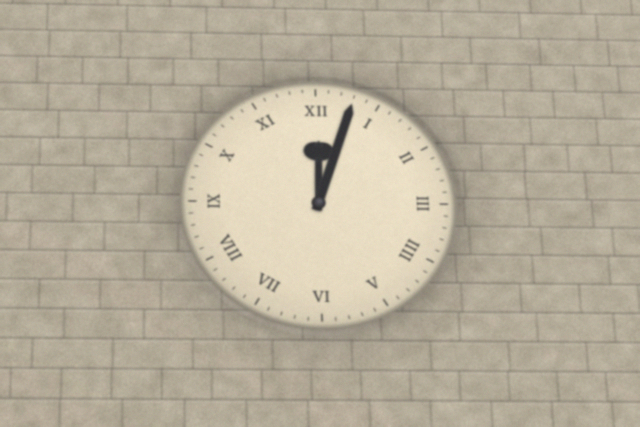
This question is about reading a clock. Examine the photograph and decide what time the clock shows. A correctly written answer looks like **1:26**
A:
**12:03**
